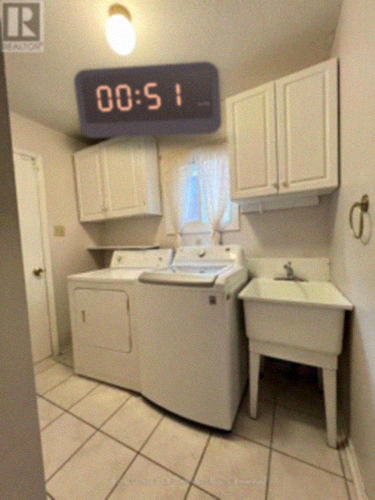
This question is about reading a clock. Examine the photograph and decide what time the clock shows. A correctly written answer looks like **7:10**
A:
**0:51**
